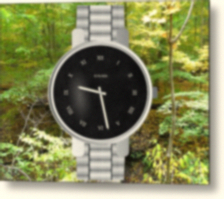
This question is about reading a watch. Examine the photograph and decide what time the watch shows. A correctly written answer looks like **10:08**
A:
**9:28**
